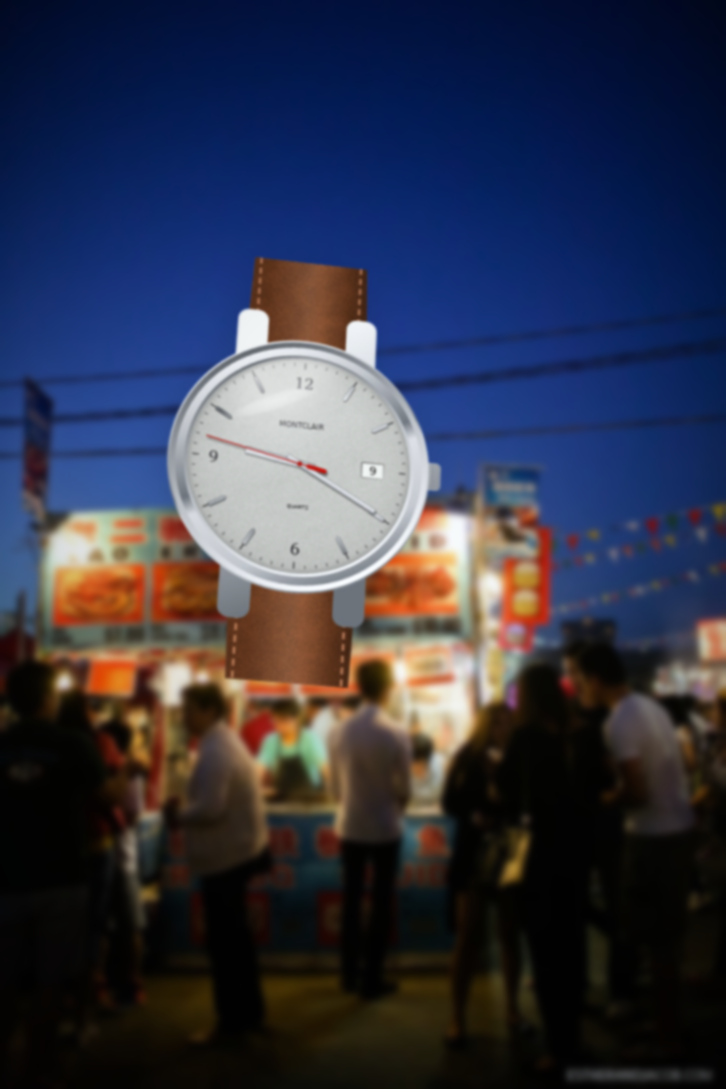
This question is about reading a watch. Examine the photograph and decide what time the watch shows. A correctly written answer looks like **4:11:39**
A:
**9:19:47**
